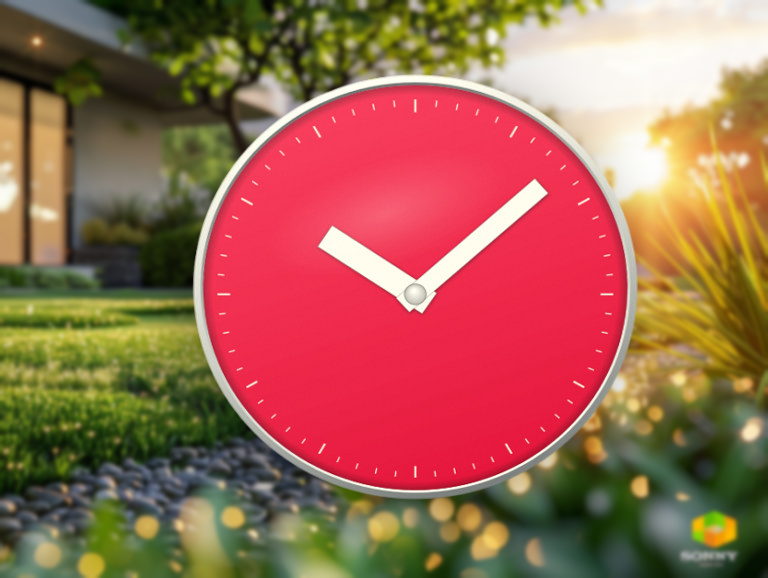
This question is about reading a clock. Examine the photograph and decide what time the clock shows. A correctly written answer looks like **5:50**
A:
**10:08**
